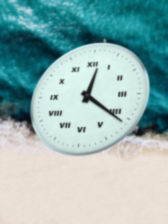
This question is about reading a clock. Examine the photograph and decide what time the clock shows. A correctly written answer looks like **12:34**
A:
**12:21**
